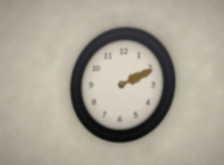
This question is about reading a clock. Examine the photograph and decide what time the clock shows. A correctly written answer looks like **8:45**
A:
**2:11**
